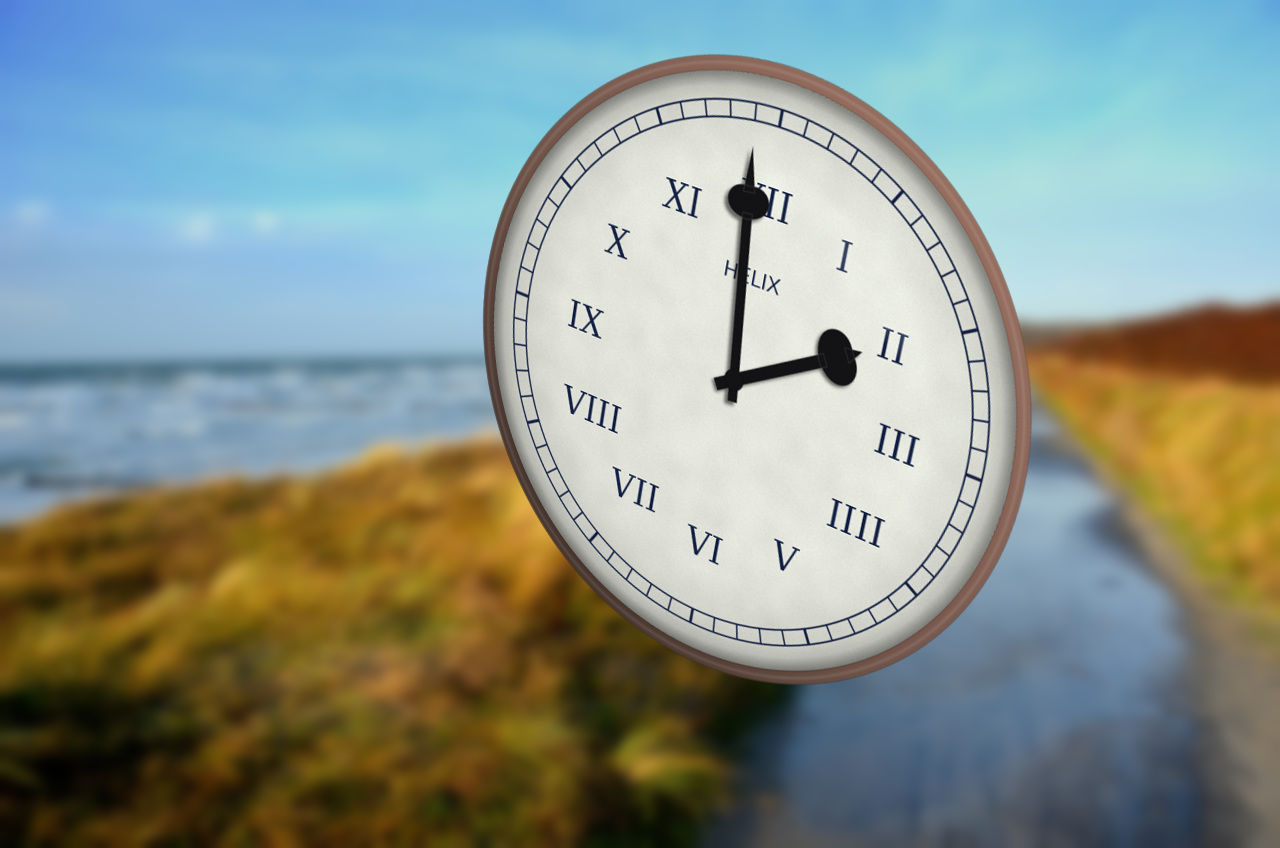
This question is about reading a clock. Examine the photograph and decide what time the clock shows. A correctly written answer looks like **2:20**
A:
**1:59**
